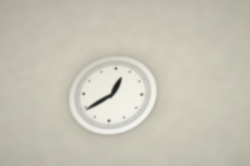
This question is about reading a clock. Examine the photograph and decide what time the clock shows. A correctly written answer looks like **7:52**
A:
**12:39**
